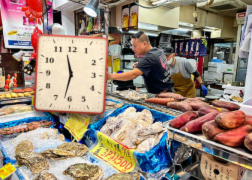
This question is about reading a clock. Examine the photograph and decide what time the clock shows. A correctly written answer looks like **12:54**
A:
**11:32**
